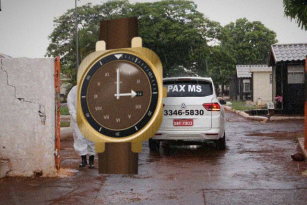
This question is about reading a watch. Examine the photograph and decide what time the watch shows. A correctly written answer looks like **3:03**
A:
**3:00**
